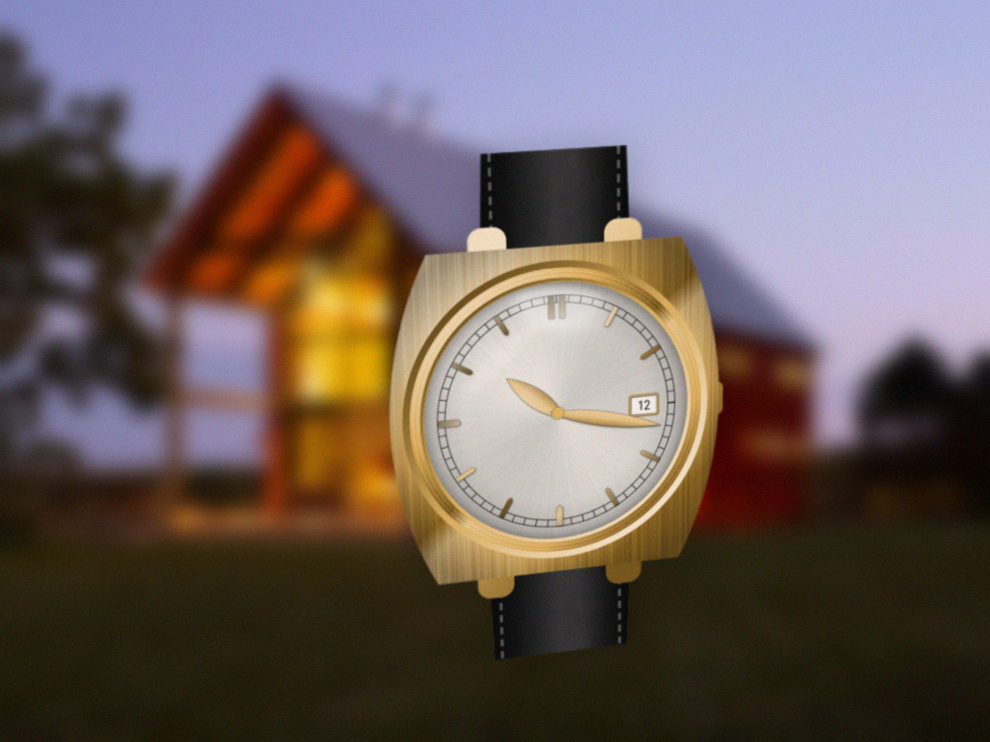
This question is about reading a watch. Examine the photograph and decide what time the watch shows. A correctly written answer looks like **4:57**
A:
**10:17**
